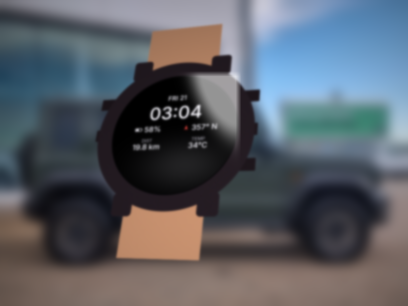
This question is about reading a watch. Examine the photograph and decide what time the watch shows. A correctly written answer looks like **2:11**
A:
**3:04**
